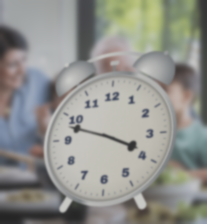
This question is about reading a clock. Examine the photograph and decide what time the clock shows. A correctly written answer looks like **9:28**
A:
**3:48**
